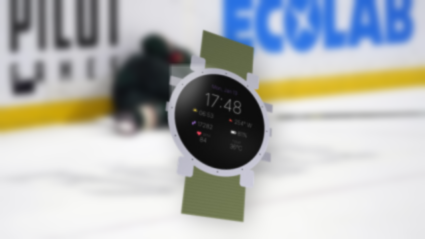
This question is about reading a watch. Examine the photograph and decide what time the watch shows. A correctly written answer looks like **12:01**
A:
**17:48**
